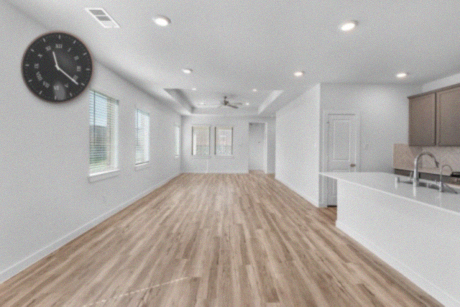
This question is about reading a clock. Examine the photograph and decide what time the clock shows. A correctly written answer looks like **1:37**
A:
**11:21**
